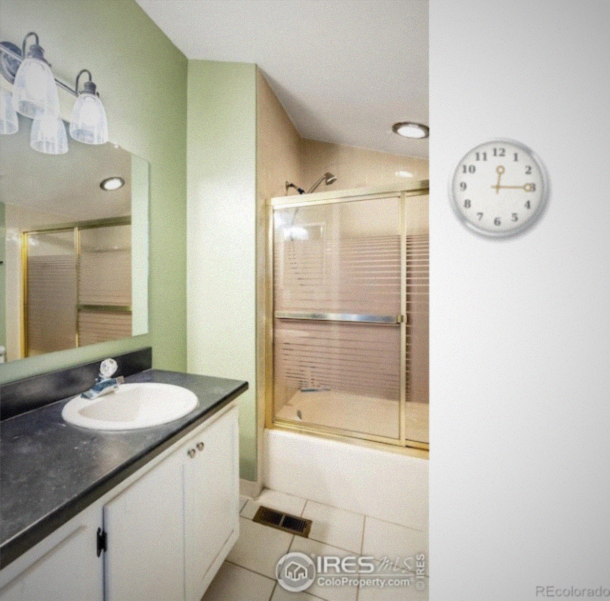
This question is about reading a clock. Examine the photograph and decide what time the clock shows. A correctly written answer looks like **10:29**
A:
**12:15**
